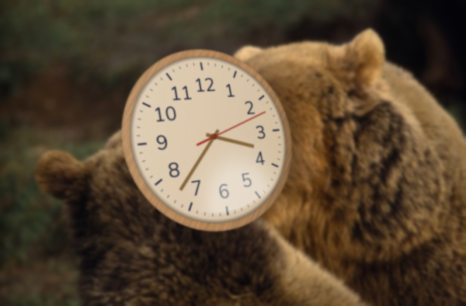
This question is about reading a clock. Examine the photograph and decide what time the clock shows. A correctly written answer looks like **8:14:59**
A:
**3:37:12**
